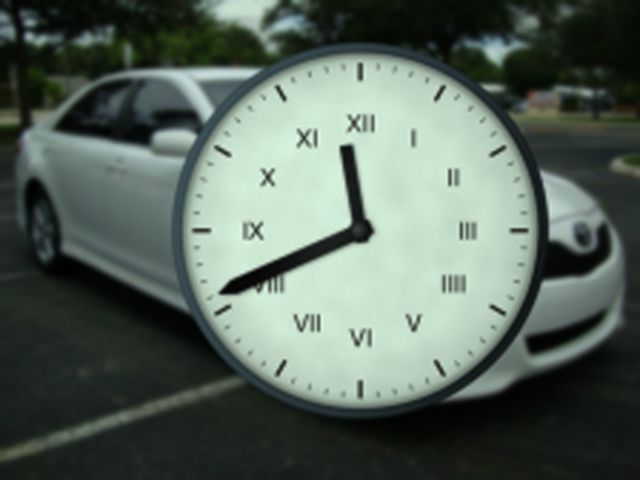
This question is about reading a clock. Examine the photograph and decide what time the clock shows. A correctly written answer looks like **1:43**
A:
**11:41**
